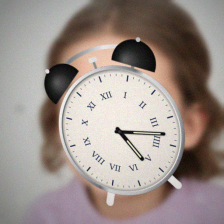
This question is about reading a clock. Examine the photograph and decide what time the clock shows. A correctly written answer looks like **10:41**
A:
**5:18**
